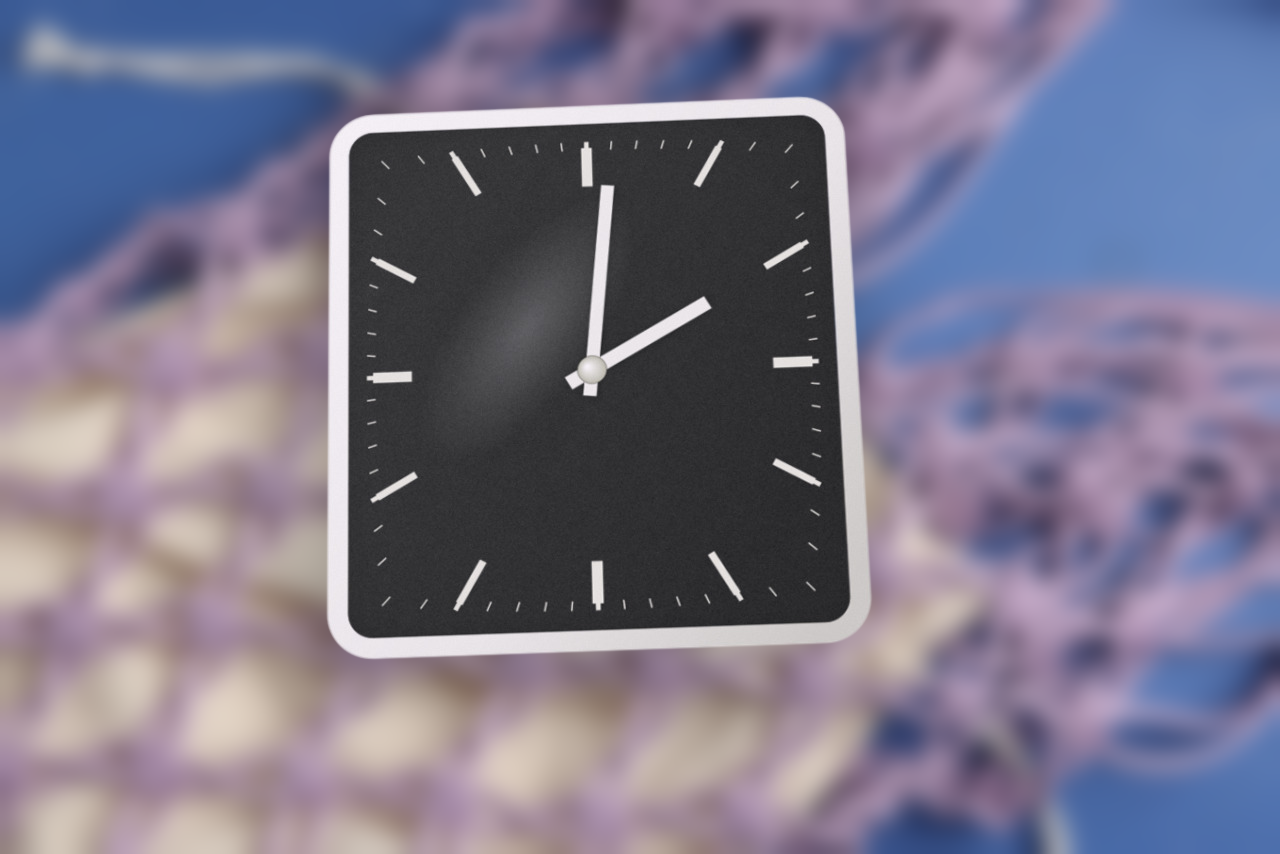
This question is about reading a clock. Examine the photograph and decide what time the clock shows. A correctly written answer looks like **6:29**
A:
**2:01**
